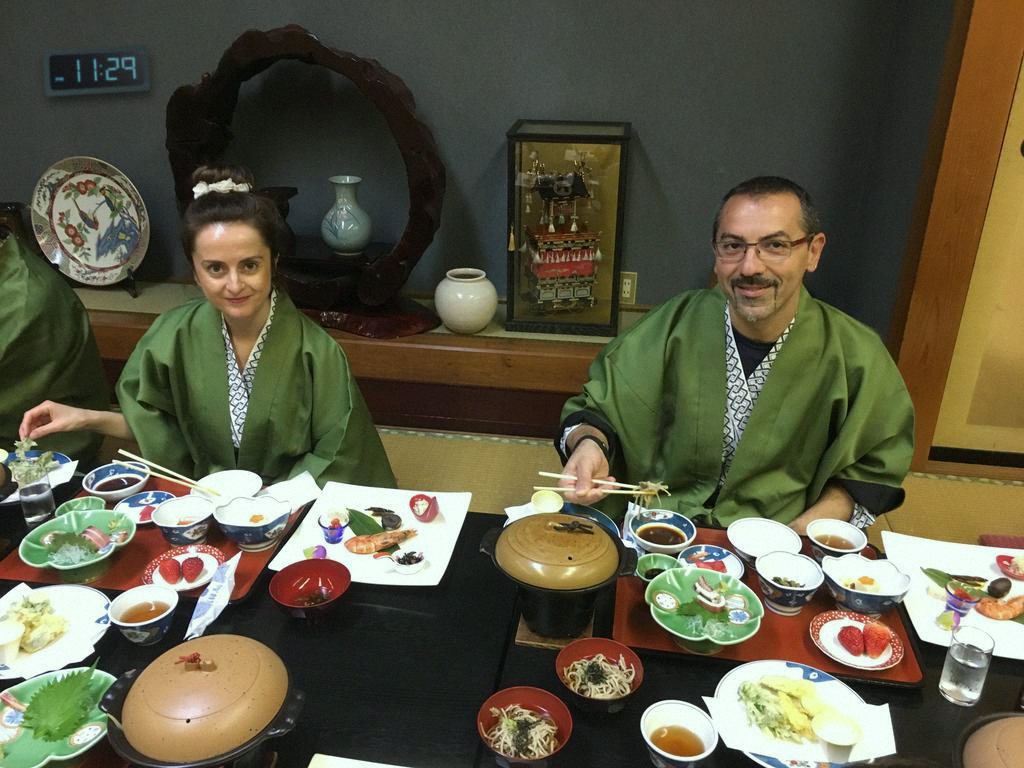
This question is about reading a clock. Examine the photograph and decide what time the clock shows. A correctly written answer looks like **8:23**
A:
**11:29**
